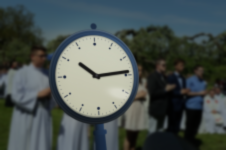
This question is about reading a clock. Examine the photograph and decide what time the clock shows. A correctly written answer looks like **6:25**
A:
**10:14**
